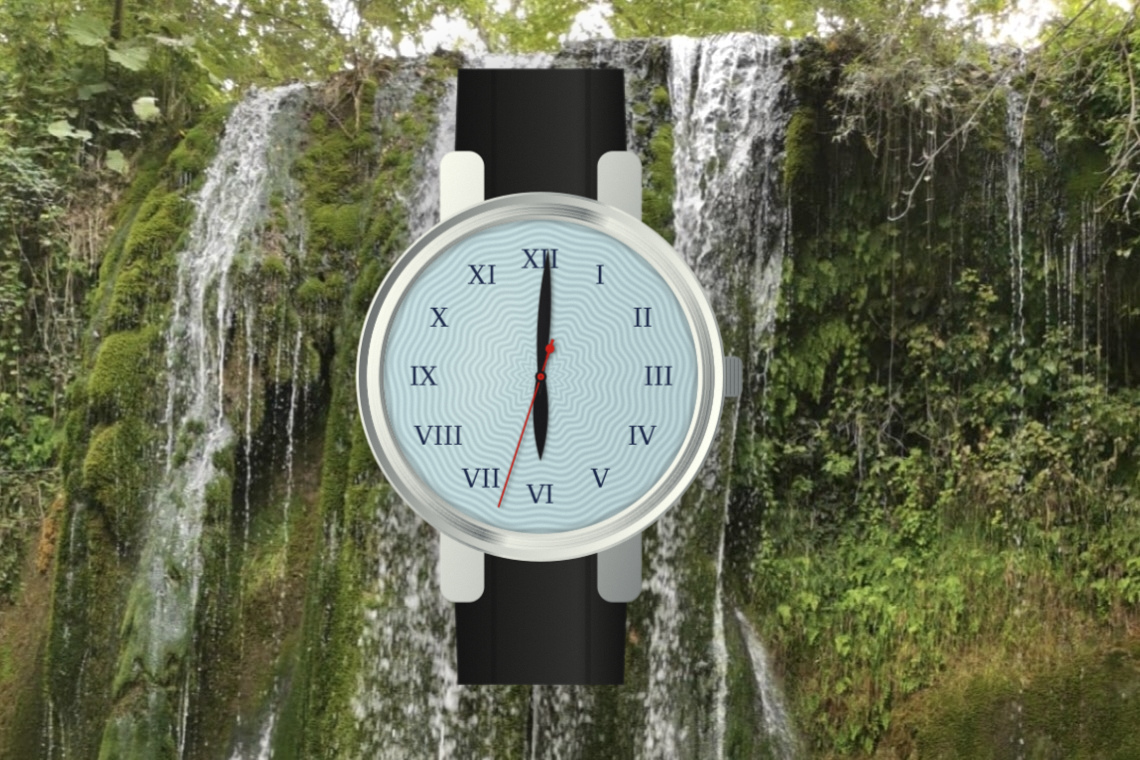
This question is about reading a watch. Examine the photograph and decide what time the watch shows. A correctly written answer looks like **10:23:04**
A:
**6:00:33**
